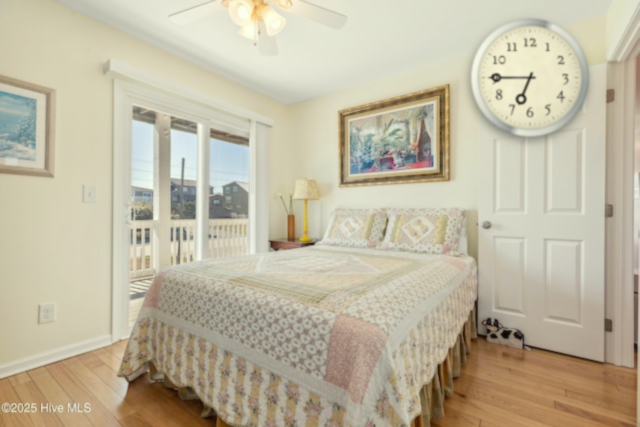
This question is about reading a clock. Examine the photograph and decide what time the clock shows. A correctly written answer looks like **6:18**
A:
**6:45**
